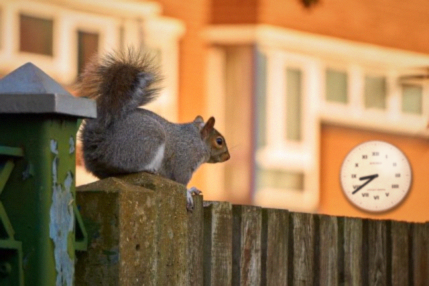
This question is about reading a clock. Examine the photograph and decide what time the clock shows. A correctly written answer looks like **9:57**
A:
**8:39**
